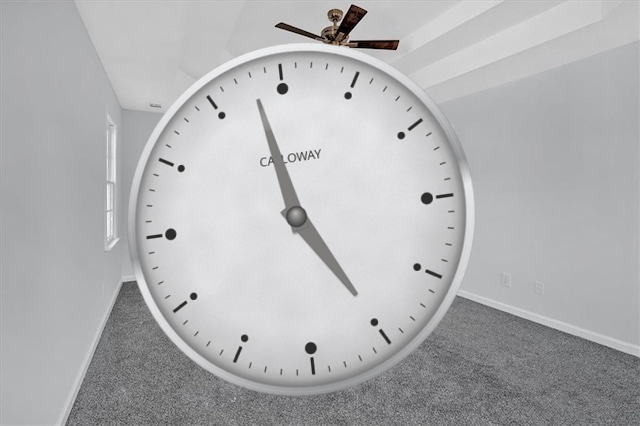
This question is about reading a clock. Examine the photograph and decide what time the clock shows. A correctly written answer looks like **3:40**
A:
**4:58**
